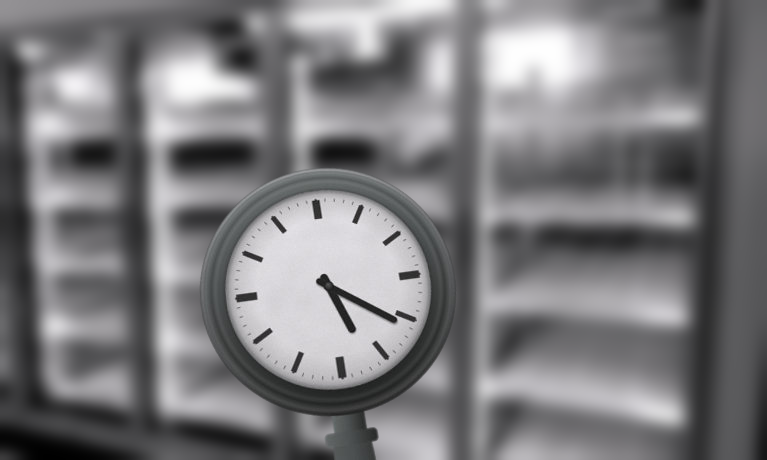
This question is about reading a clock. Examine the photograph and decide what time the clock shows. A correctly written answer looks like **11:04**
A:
**5:21**
